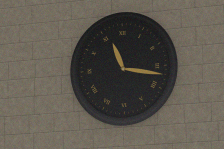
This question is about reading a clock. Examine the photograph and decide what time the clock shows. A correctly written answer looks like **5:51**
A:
**11:17**
